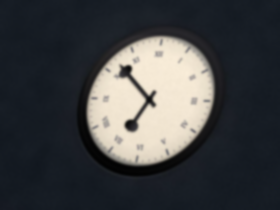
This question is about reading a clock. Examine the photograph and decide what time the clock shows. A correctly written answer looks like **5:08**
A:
**6:52**
